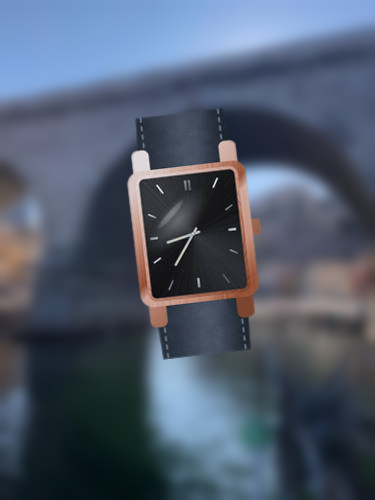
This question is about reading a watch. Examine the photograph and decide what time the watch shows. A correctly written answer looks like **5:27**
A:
**8:36**
